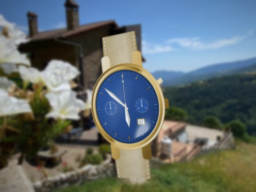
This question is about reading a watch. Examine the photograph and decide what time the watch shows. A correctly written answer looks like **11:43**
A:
**5:52**
